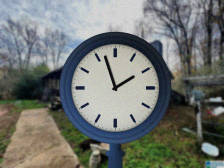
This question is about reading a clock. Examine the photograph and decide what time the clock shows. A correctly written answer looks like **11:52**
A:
**1:57**
